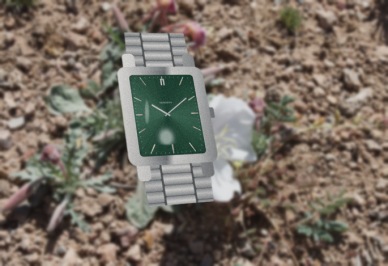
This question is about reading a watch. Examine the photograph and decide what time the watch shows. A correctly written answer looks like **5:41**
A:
**10:09**
